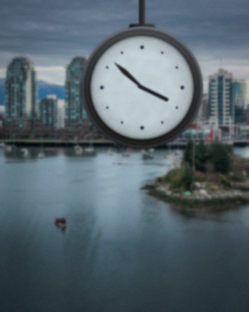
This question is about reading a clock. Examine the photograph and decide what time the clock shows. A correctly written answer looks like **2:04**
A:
**3:52**
